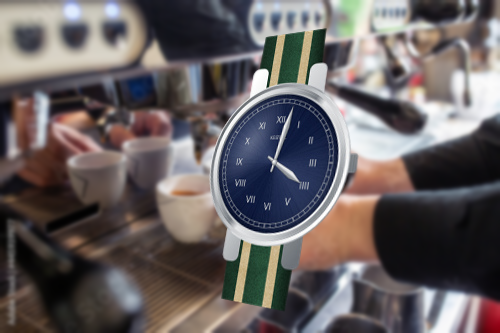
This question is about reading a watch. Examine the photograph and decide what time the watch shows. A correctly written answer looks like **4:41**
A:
**4:02**
